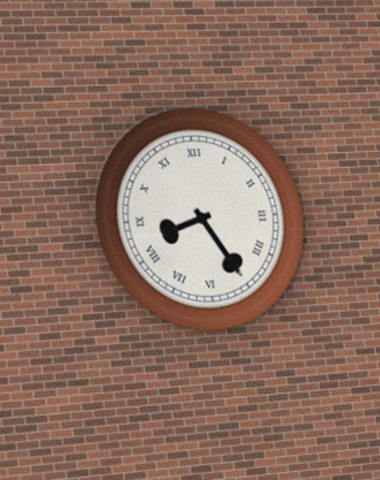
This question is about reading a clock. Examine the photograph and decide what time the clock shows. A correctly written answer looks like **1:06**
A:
**8:25**
